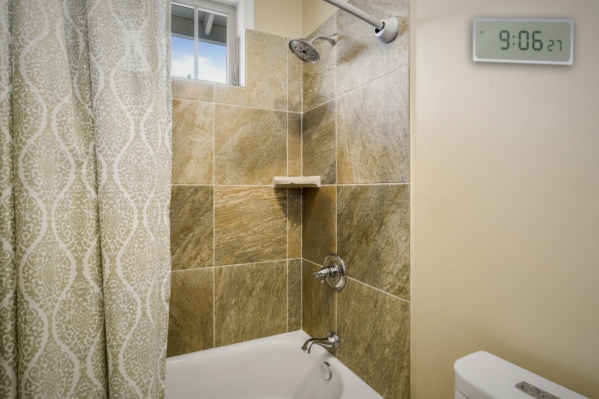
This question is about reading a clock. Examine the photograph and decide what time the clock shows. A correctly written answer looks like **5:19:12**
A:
**9:06:27**
